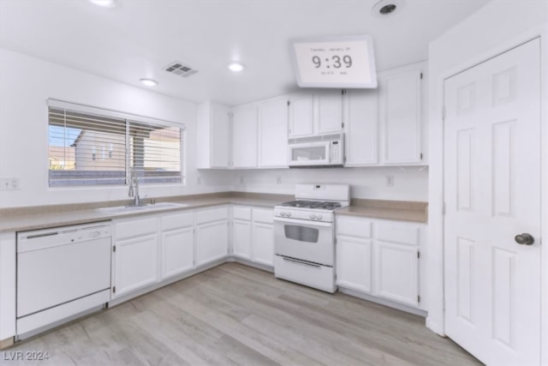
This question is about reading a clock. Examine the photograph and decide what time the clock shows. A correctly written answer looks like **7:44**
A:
**9:39**
